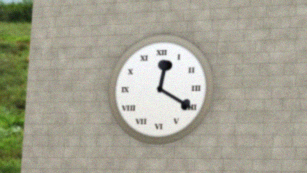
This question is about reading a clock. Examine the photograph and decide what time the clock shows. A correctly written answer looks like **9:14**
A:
**12:20**
